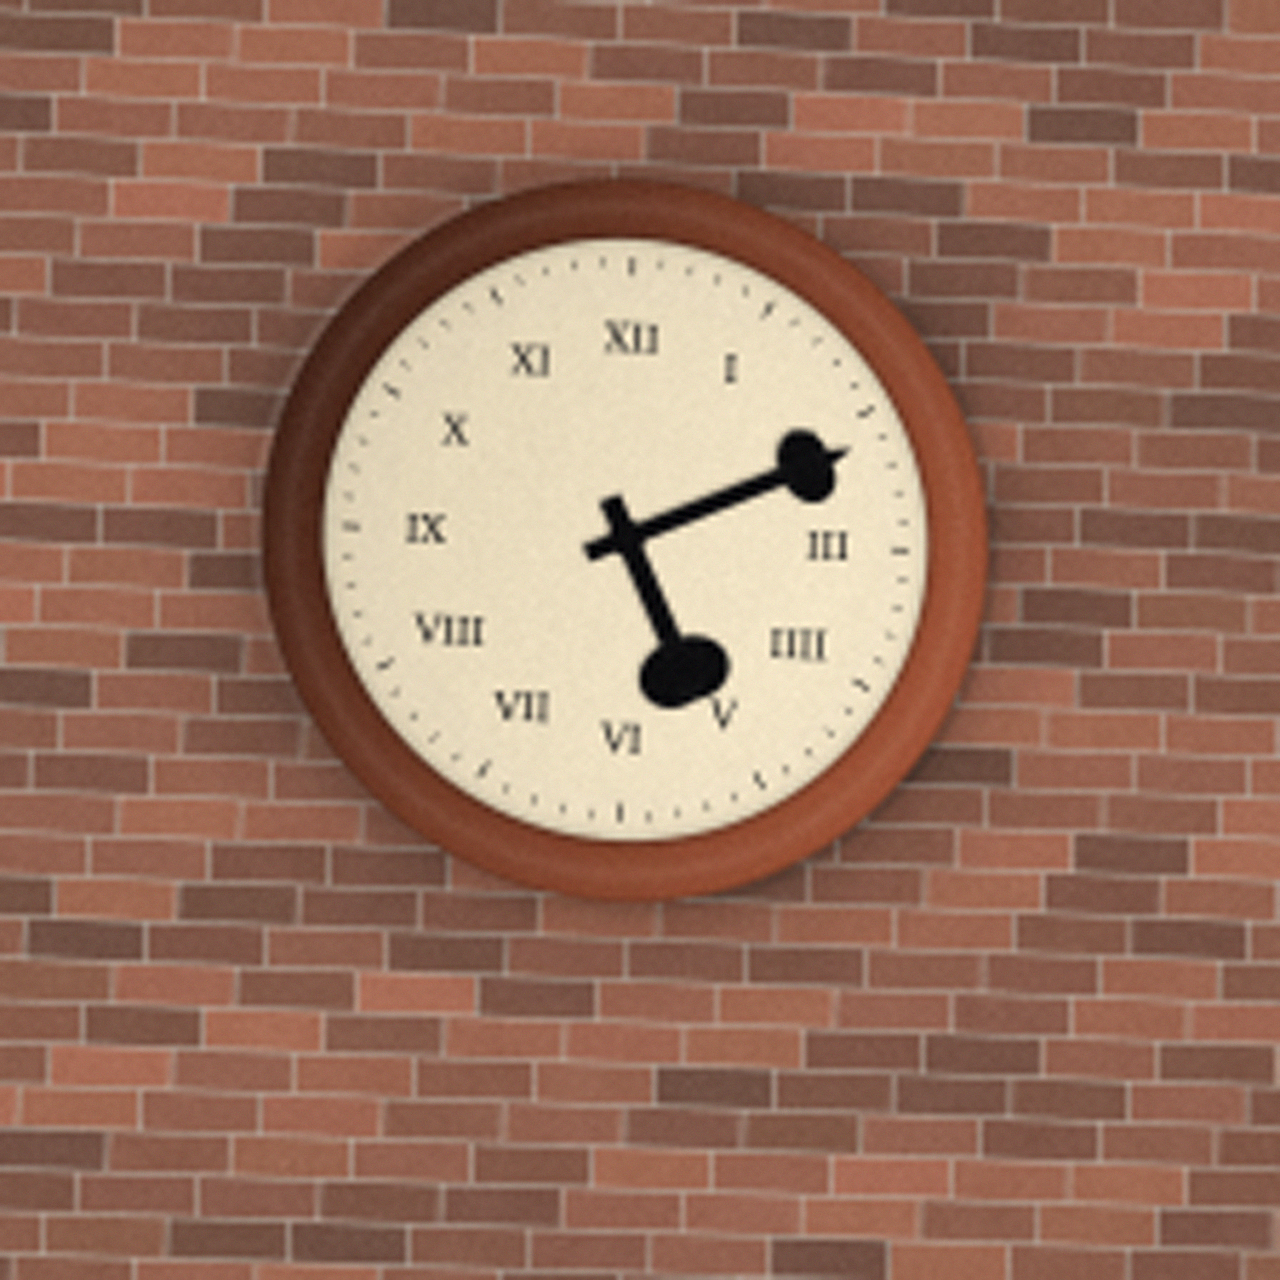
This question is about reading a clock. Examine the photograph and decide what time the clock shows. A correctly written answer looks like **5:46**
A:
**5:11**
